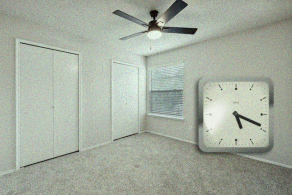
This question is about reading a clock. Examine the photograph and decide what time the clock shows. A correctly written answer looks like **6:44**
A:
**5:19**
